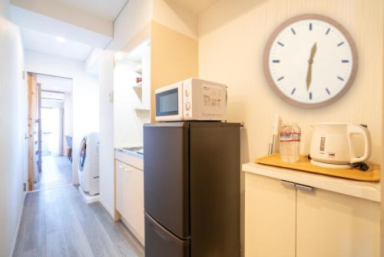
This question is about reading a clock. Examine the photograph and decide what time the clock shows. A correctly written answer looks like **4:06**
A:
**12:31**
